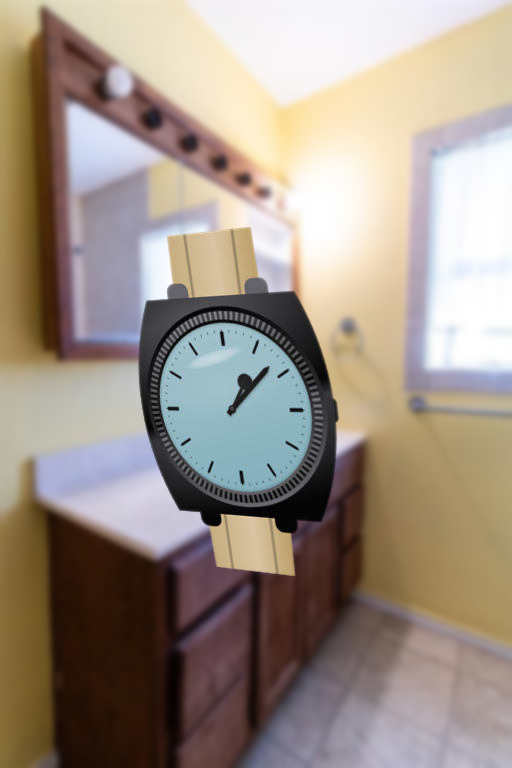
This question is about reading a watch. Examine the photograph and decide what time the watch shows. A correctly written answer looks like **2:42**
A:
**1:08**
